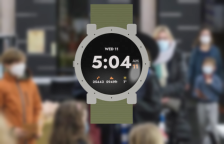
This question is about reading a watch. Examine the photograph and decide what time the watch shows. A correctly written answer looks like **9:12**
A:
**5:04**
